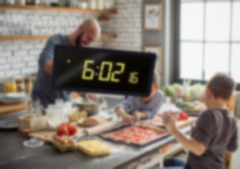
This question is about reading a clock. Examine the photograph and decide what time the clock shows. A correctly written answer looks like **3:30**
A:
**6:02**
